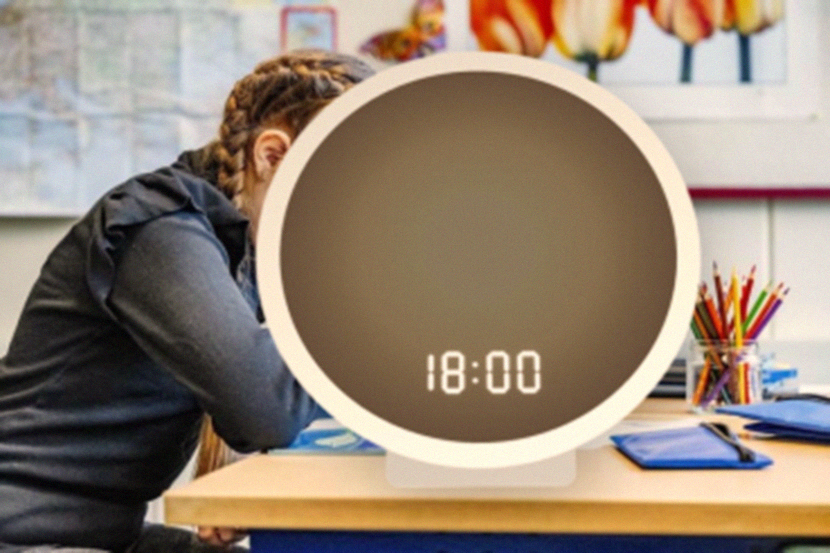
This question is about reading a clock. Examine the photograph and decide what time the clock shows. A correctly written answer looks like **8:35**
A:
**18:00**
